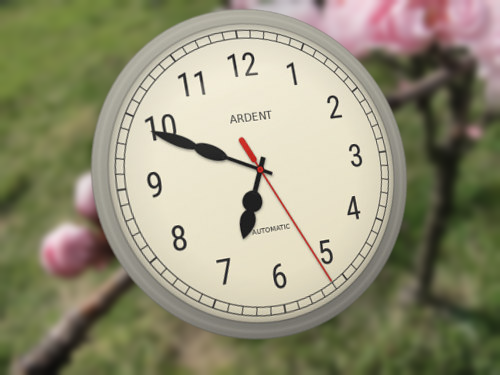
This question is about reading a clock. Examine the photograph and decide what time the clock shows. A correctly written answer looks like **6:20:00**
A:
**6:49:26**
